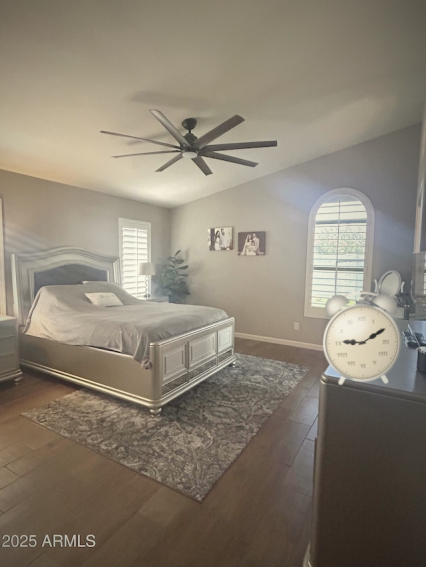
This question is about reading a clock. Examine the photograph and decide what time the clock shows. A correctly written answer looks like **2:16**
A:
**9:10**
